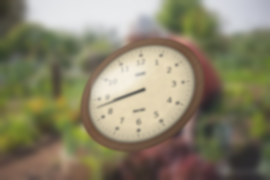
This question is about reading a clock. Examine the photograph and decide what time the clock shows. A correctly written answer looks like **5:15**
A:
**8:43**
